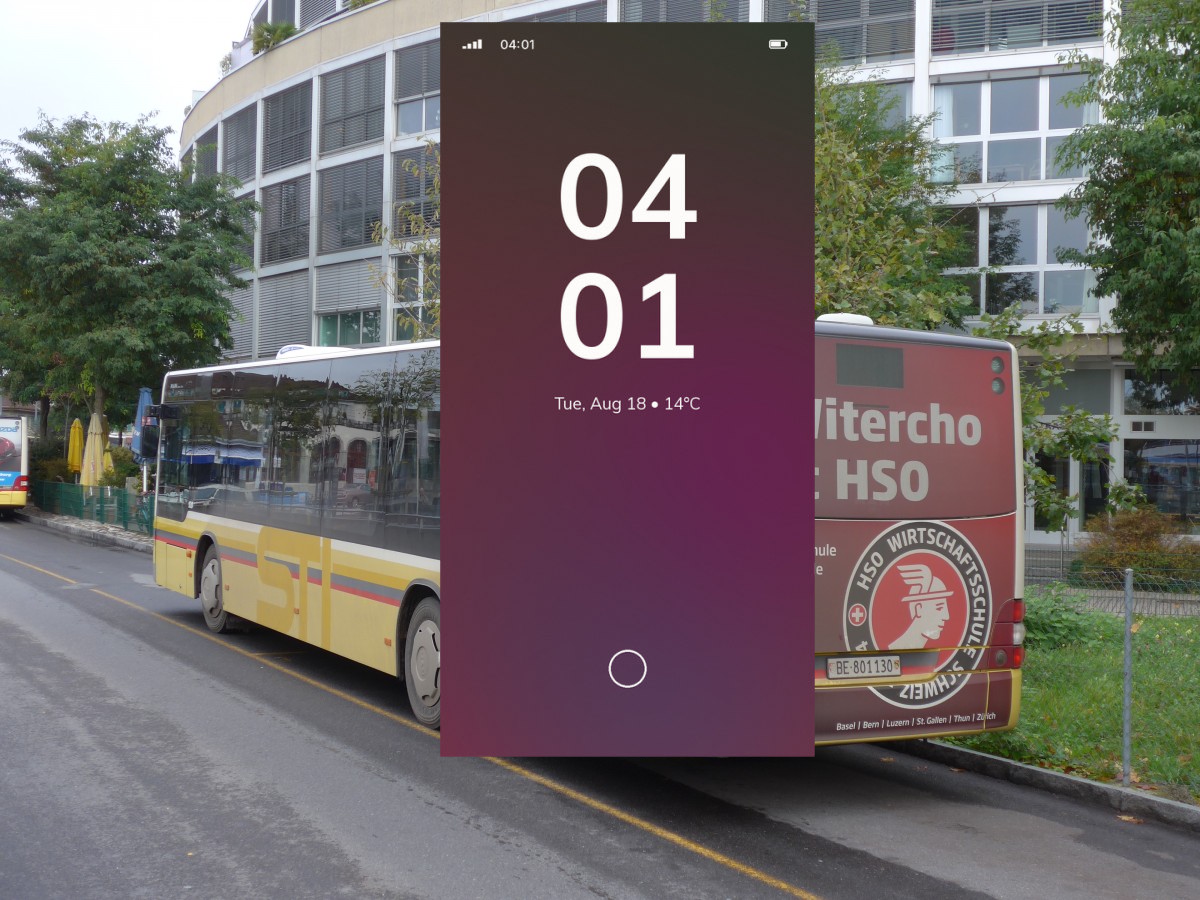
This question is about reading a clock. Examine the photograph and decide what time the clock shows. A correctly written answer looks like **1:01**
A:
**4:01**
